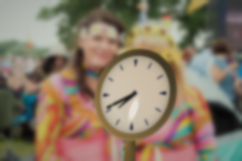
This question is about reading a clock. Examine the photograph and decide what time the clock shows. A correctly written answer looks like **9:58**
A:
**7:41**
